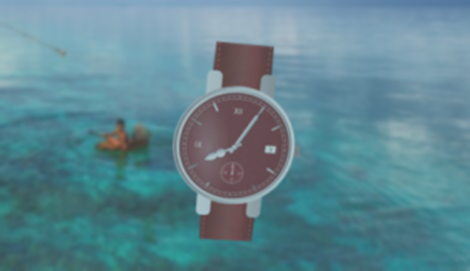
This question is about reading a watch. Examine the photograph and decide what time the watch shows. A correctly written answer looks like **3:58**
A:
**8:05**
